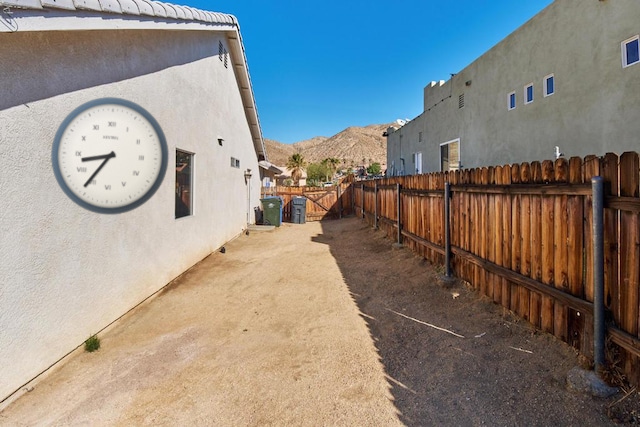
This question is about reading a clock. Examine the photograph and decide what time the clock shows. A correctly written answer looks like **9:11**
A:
**8:36**
